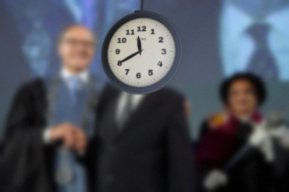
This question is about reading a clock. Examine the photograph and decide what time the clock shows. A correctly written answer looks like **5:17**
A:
**11:40**
